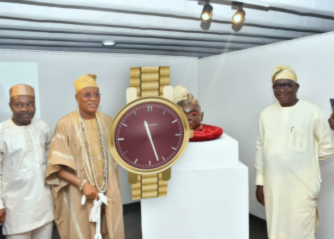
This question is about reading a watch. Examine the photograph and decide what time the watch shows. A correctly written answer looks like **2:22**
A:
**11:27**
